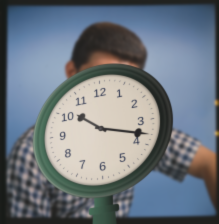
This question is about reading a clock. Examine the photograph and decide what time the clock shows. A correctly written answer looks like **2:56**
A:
**10:18**
